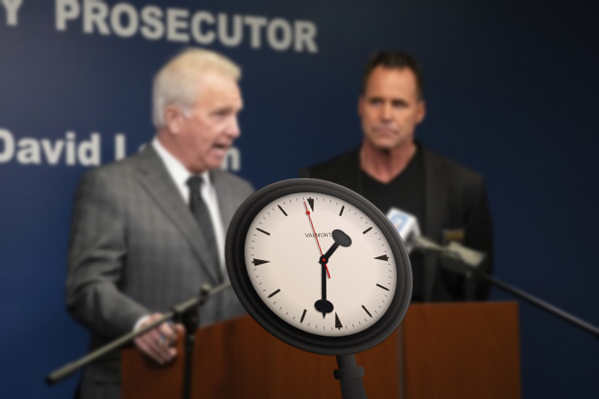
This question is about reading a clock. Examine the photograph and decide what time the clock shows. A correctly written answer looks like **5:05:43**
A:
**1:31:59**
